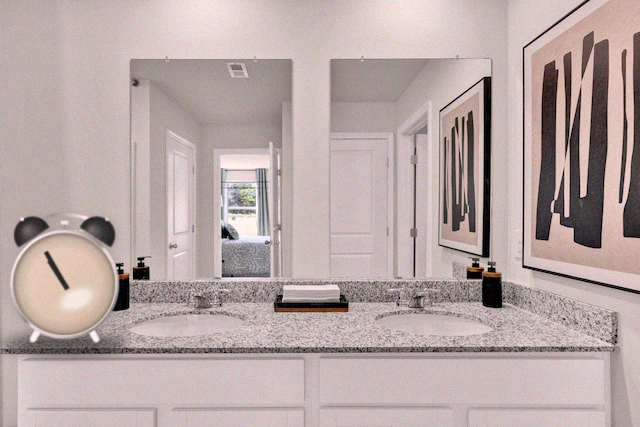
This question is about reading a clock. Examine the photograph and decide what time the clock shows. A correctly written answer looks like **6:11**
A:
**10:55**
